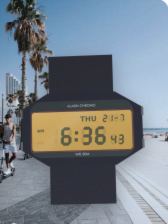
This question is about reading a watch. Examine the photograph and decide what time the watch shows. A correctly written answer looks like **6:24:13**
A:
**6:36:43**
